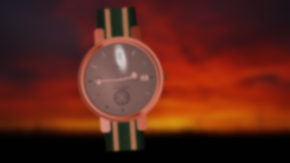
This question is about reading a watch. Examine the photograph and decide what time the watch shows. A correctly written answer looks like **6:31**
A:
**2:45**
